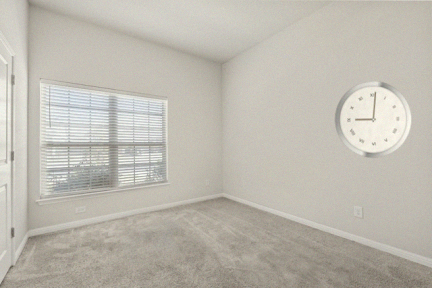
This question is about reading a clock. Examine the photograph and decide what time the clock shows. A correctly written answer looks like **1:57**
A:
**9:01**
